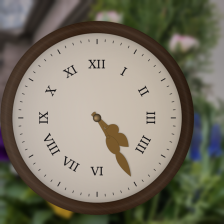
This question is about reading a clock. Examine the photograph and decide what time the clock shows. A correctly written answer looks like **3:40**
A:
**4:25**
